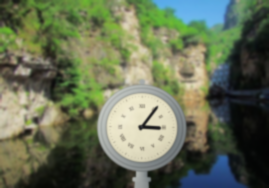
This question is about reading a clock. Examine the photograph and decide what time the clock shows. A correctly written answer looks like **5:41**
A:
**3:06**
